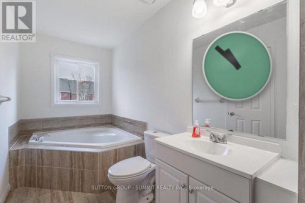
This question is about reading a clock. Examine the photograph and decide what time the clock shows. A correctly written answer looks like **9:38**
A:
**10:52**
